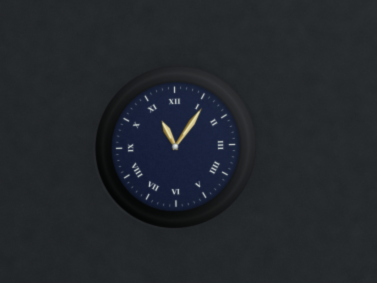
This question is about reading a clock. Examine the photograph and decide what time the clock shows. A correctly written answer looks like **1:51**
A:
**11:06**
